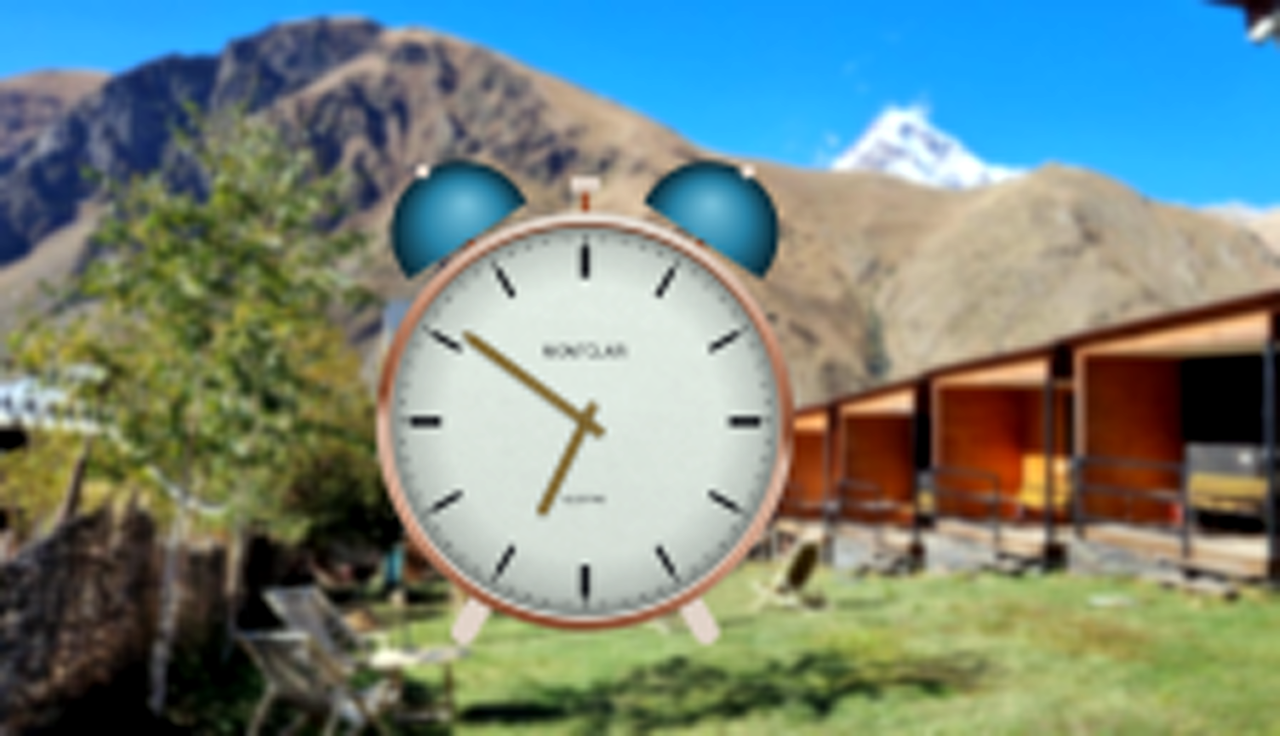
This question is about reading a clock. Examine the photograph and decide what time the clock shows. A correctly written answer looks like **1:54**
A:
**6:51**
